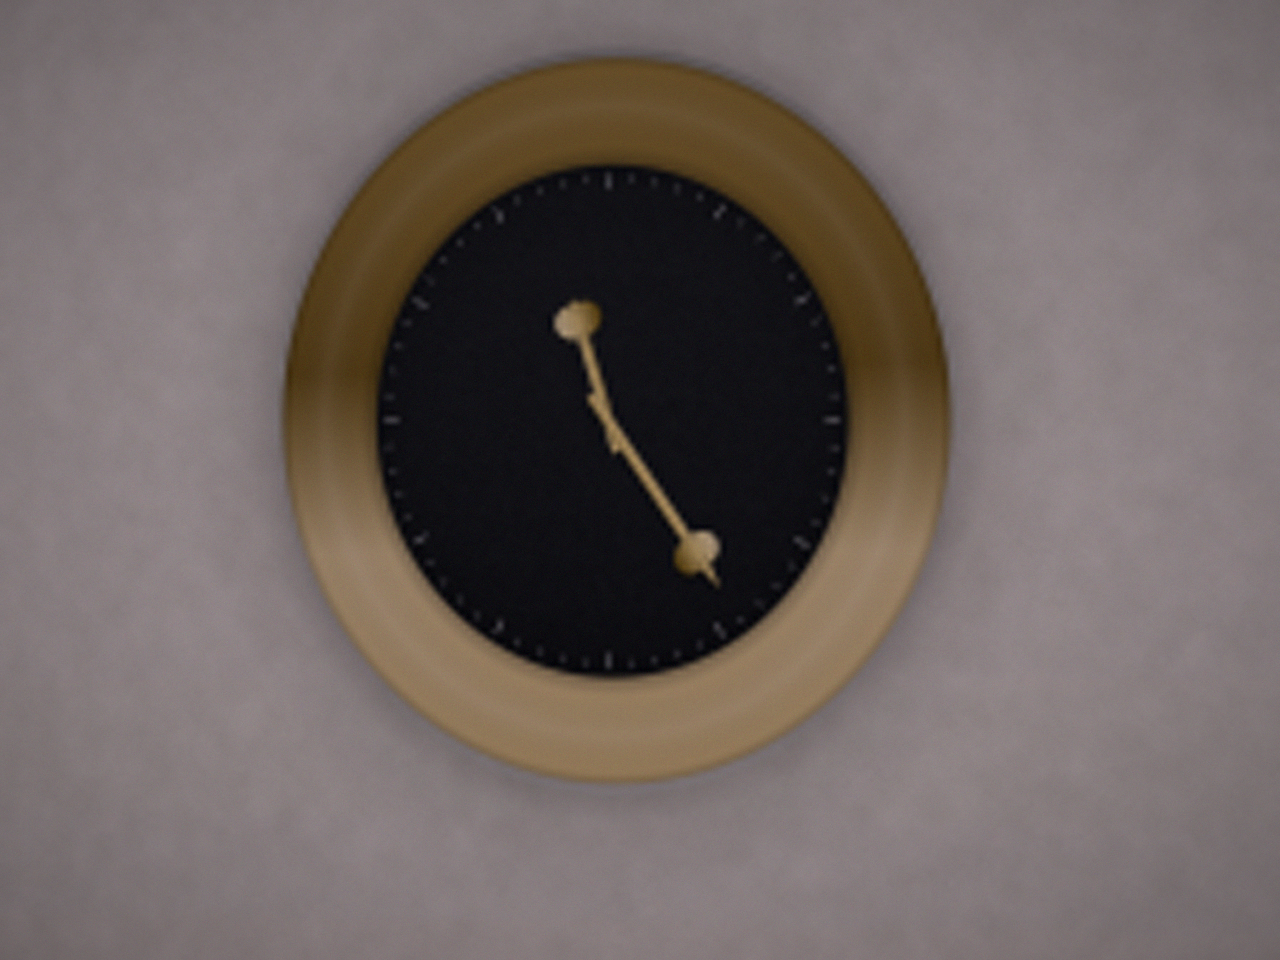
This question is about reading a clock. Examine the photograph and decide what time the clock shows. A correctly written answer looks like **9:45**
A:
**11:24**
